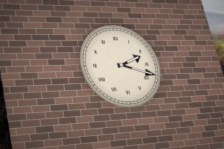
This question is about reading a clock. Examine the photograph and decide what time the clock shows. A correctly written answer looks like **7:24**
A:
**2:18**
